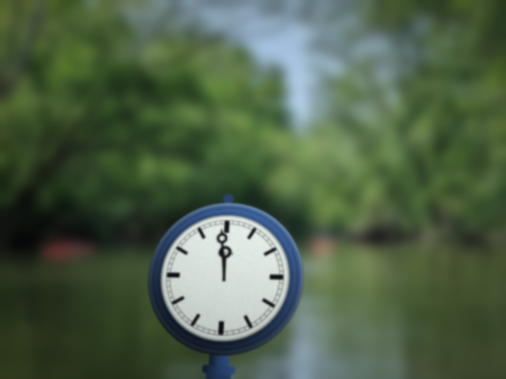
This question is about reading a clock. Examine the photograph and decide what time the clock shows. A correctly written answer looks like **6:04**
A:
**11:59**
